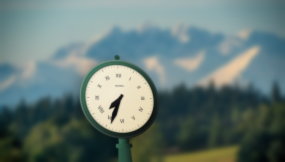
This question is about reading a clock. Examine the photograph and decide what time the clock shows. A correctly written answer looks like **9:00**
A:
**7:34**
